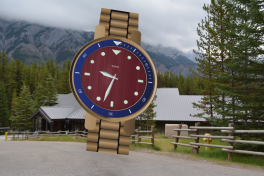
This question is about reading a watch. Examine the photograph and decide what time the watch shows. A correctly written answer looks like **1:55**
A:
**9:33**
